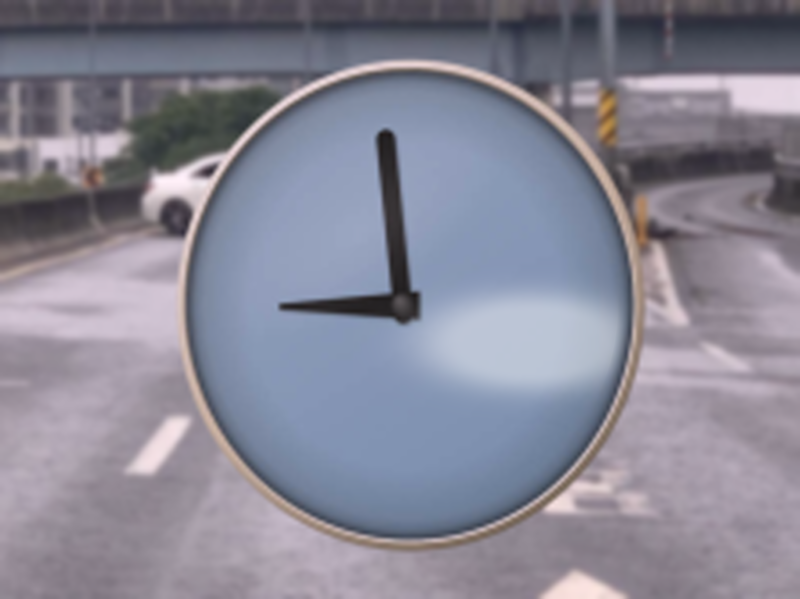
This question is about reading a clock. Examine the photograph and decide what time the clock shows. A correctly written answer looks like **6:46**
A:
**8:59**
